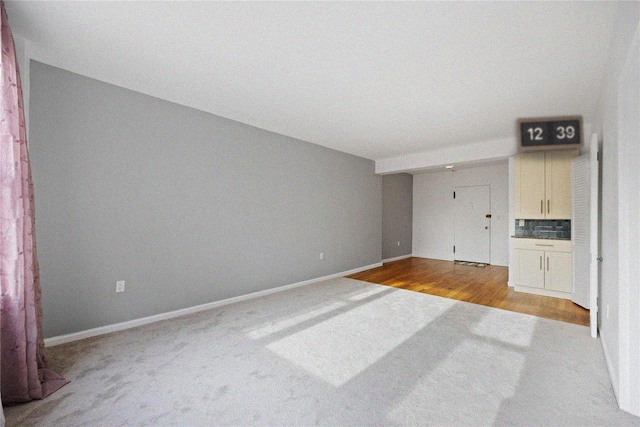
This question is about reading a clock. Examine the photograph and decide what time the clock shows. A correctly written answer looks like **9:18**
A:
**12:39**
